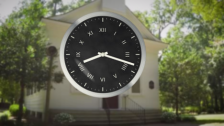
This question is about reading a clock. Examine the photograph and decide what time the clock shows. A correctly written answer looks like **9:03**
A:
**8:18**
